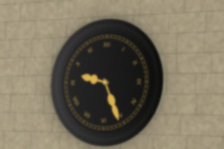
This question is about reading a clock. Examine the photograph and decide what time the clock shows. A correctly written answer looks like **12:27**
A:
**9:26**
